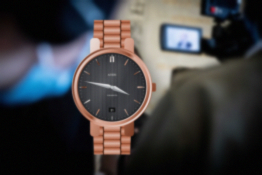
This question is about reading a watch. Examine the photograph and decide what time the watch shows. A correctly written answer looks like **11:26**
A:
**3:47**
